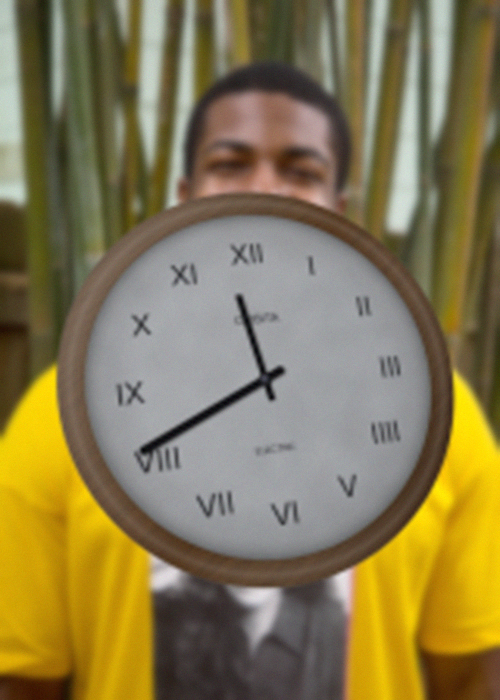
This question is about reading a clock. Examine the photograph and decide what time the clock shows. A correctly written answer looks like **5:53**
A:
**11:41**
